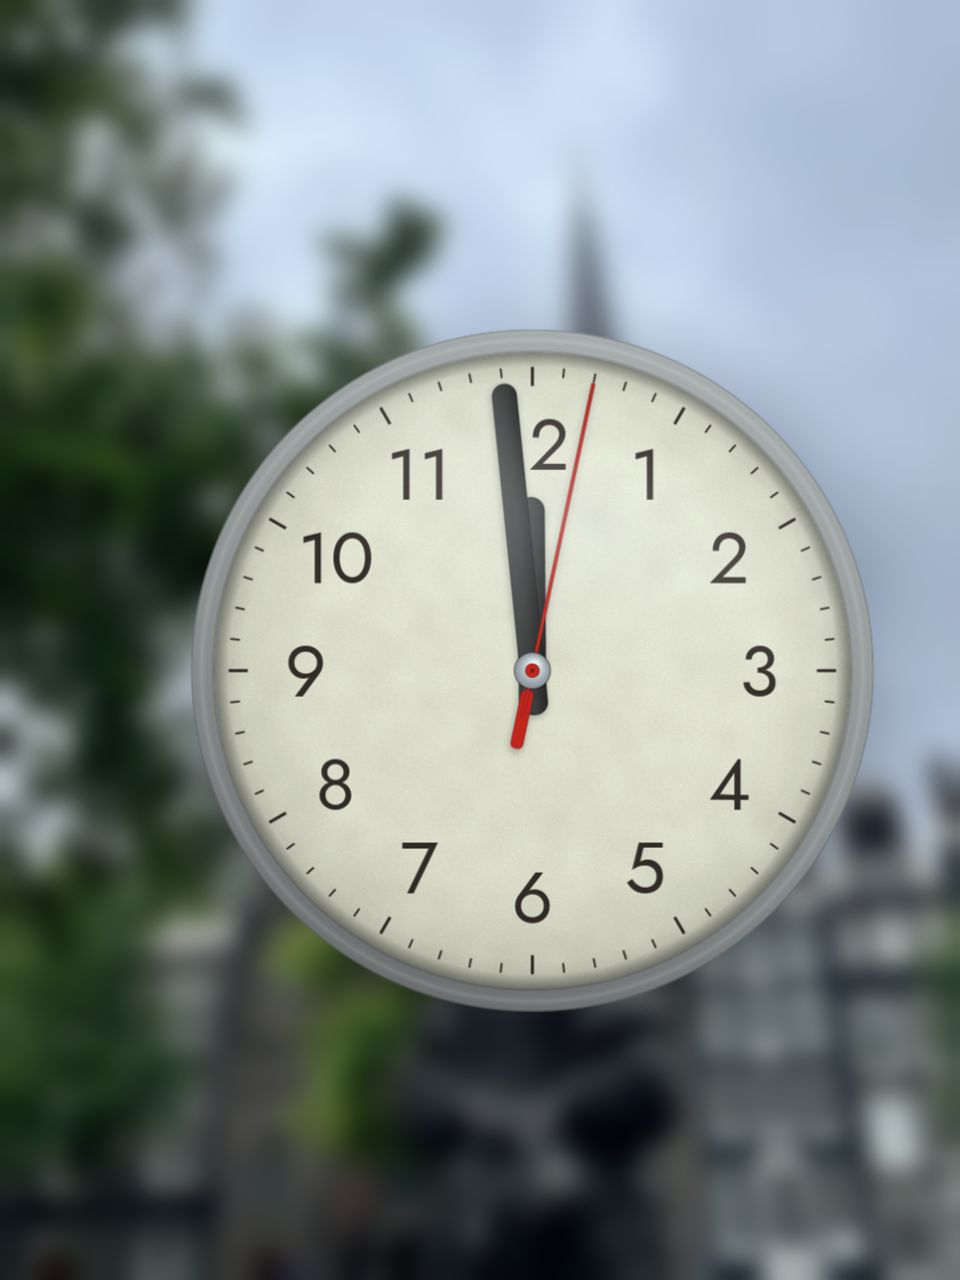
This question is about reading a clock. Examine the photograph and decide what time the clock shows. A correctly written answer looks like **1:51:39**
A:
**11:59:02**
